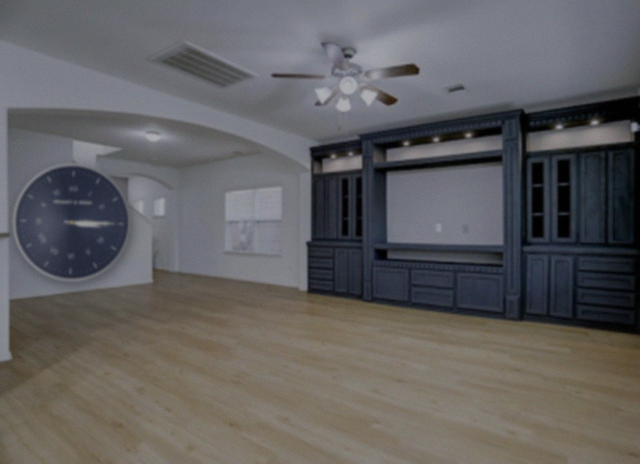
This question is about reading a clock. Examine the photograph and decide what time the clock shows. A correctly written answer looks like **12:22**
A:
**3:15**
